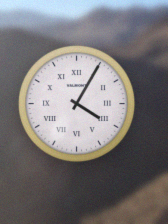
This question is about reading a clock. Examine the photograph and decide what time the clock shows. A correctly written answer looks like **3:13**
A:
**4:05**
